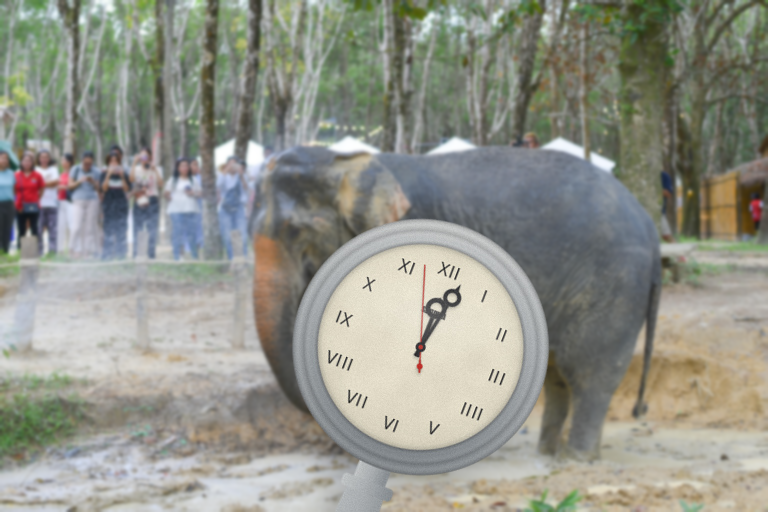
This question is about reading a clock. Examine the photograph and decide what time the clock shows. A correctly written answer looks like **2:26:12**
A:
**12:01:57**
